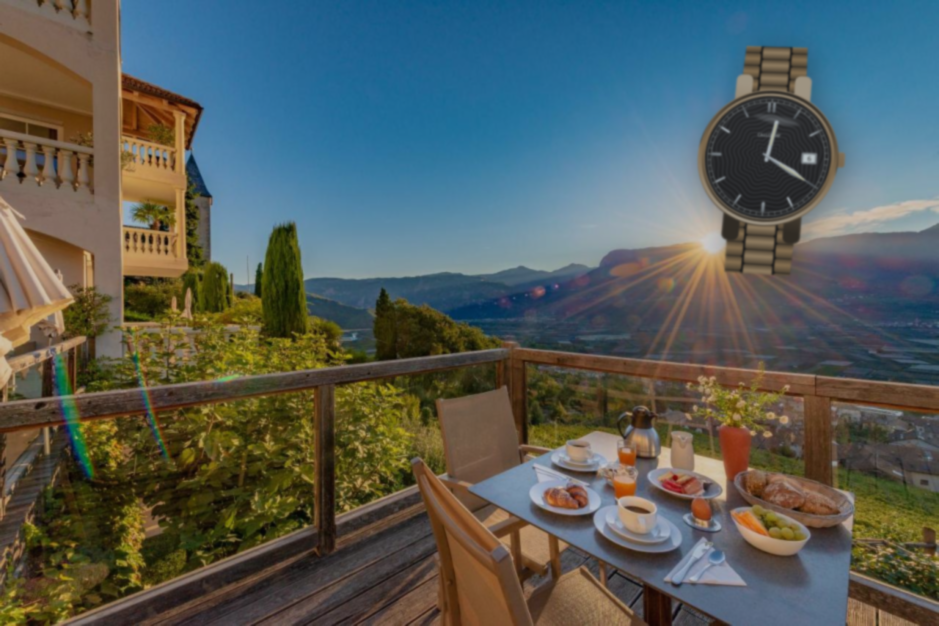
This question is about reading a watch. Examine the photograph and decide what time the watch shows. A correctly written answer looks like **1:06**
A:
**12:20**
